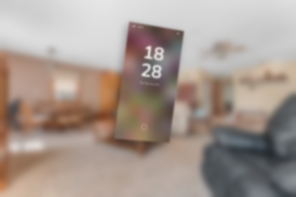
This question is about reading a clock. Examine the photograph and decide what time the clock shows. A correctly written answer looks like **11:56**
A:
**18:28**
